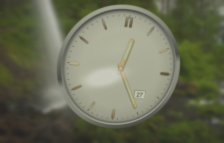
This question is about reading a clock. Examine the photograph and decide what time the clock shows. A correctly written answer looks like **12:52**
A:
**12:25**
